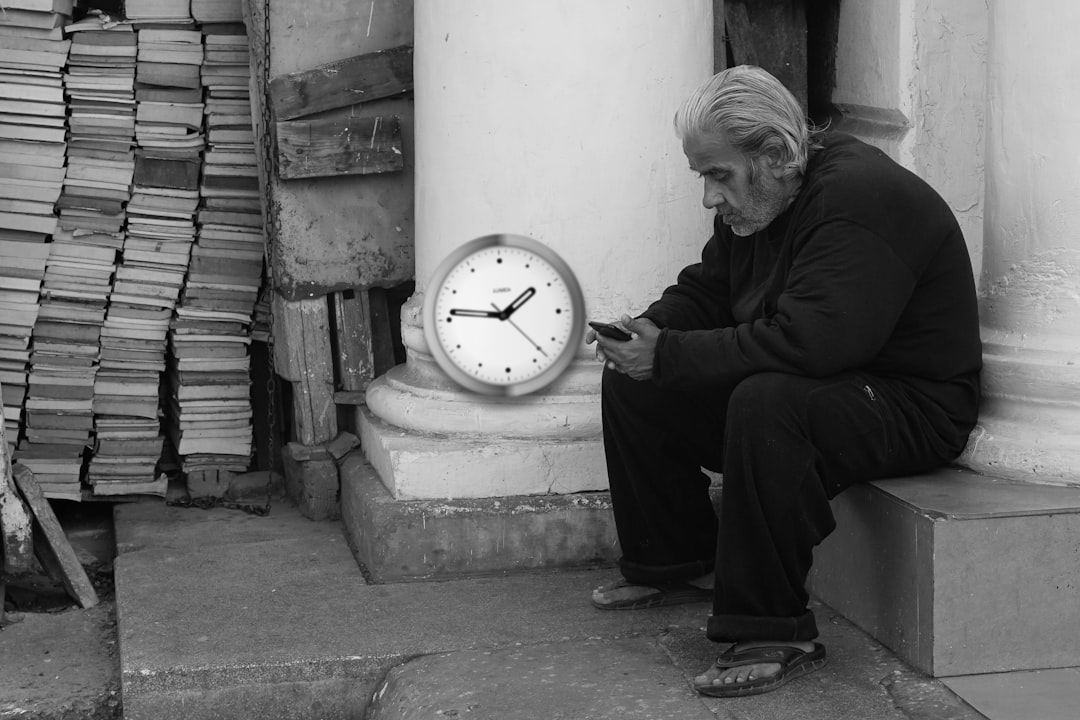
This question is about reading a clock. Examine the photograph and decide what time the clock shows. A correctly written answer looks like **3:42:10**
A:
**1:46:23**
